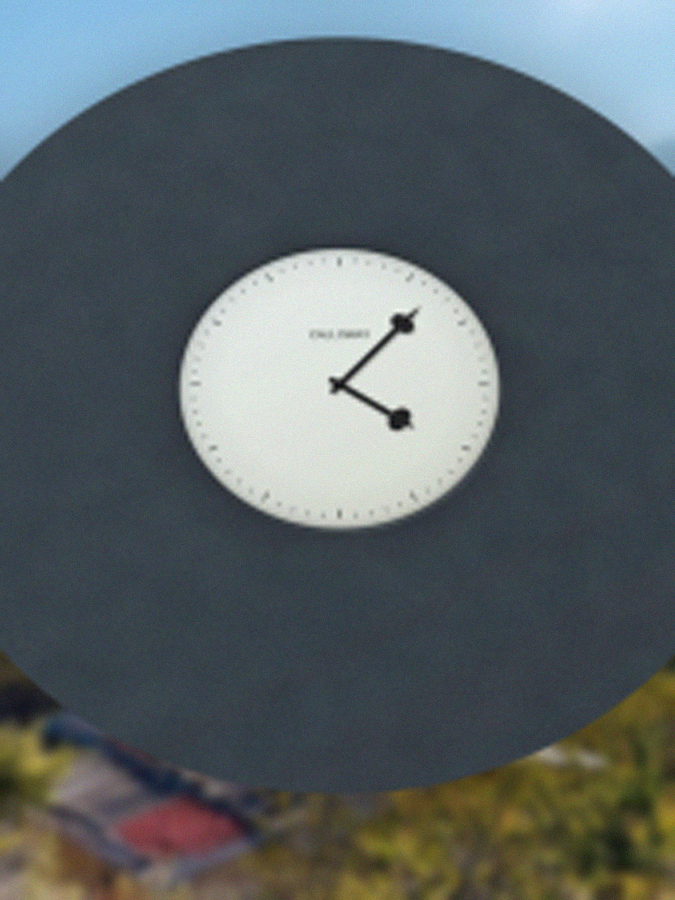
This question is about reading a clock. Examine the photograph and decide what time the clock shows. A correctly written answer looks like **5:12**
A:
**4:07**
